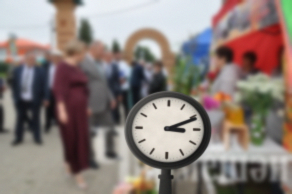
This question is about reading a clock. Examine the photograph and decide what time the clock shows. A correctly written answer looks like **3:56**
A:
**3:11**
